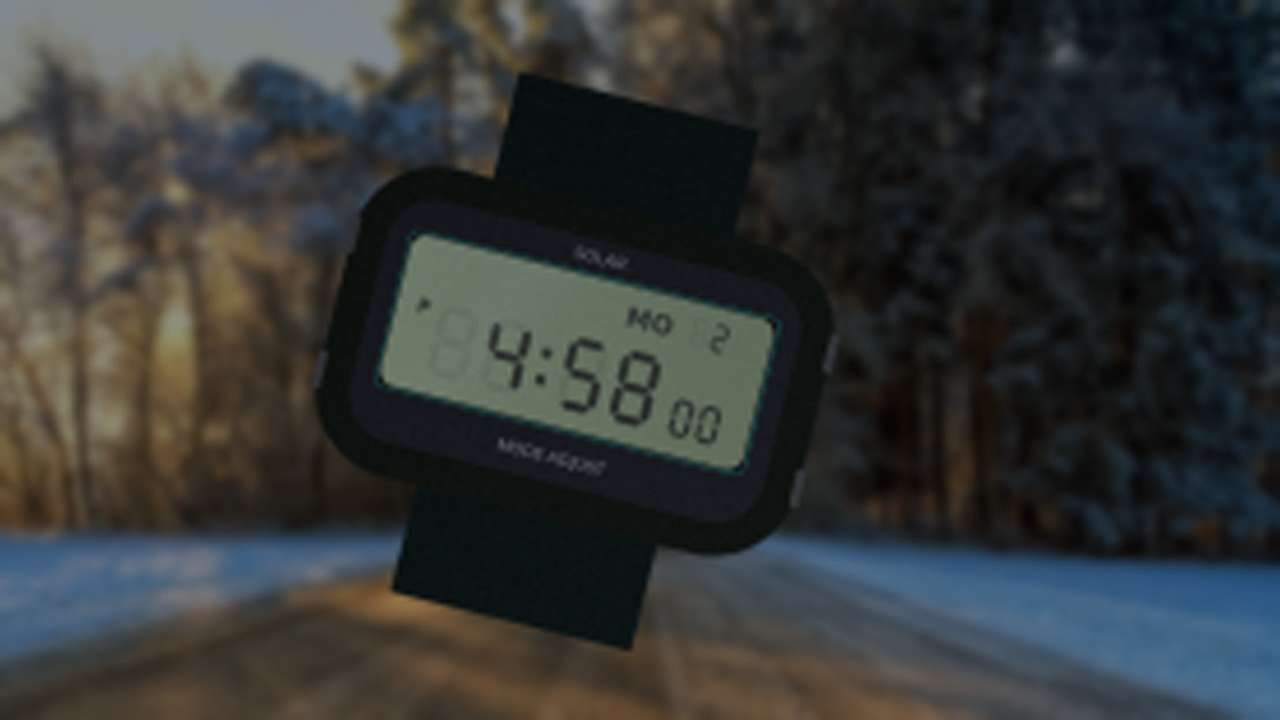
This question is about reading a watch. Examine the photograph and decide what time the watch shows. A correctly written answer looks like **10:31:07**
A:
**4:58:00**
